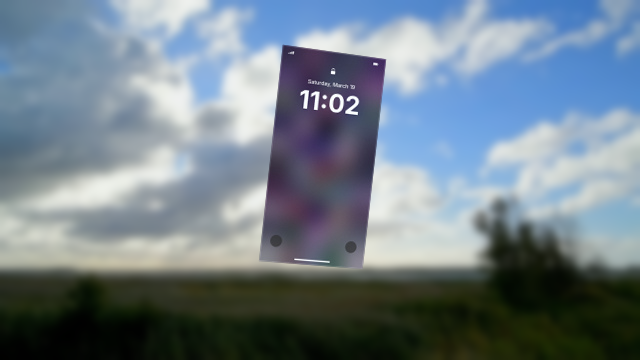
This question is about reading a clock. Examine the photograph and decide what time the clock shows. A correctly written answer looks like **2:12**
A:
**11:02**
